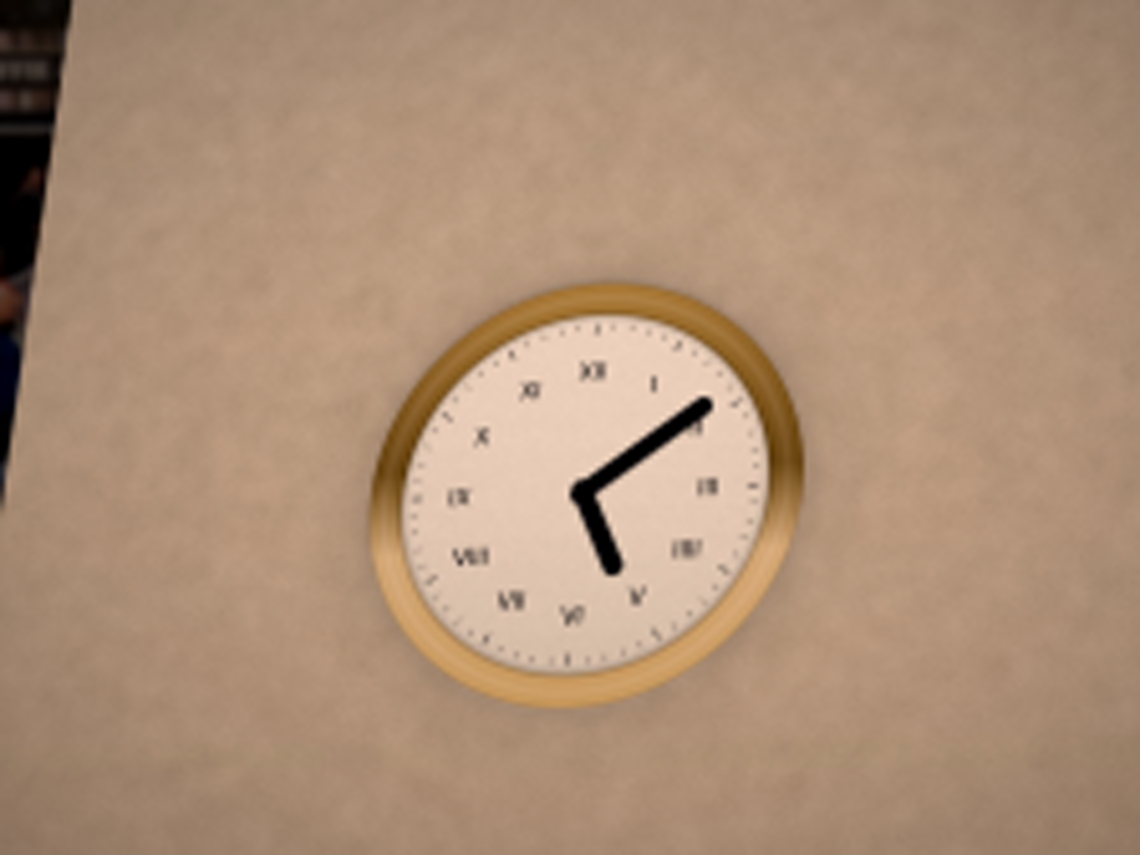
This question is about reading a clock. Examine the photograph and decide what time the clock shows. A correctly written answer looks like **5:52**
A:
**5:09**
